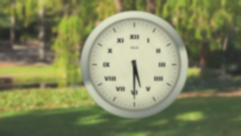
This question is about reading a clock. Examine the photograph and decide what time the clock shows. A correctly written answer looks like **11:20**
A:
**5:30**
